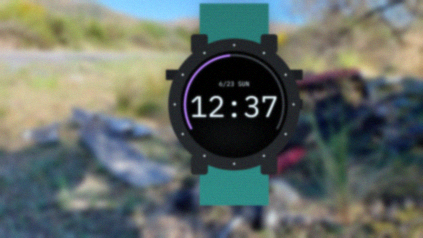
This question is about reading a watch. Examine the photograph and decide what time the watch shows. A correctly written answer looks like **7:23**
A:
**12:37**
